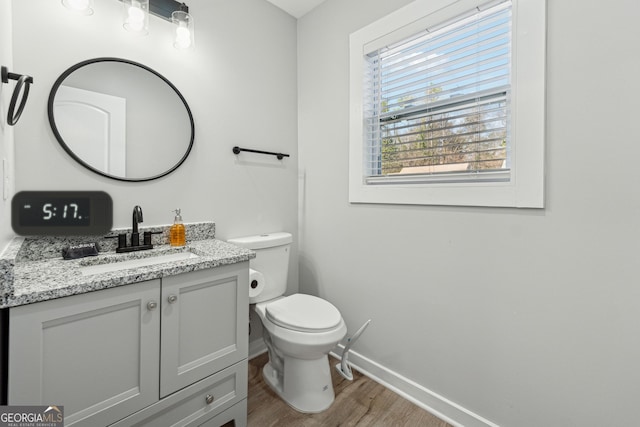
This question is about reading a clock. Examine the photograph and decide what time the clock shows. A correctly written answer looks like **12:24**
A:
**5:17**
